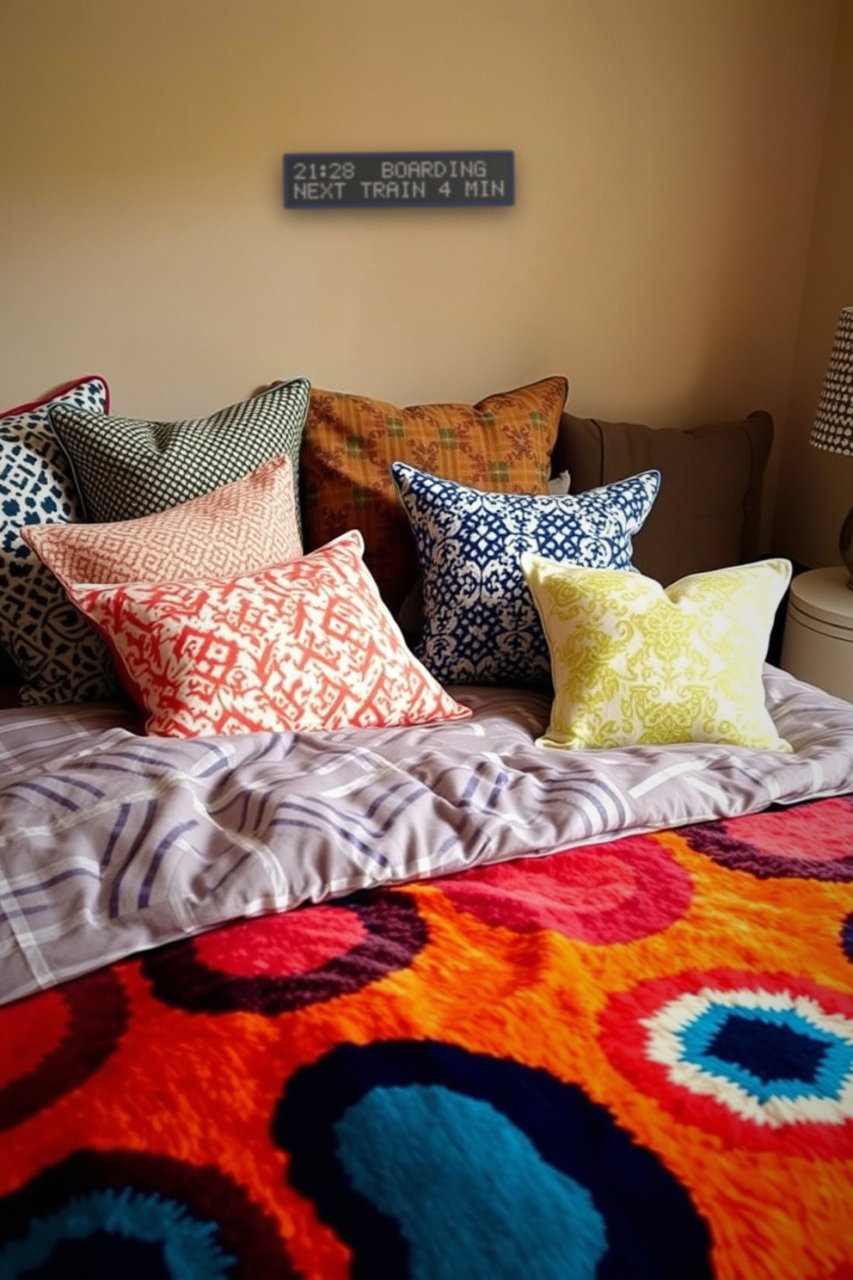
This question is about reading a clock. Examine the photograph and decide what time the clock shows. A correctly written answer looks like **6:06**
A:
**21:28**
